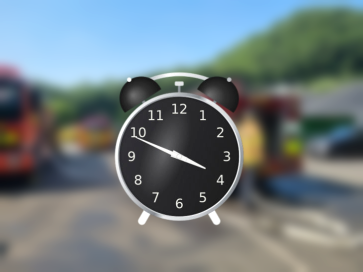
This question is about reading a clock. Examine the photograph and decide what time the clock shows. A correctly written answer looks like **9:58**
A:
**3:49**
